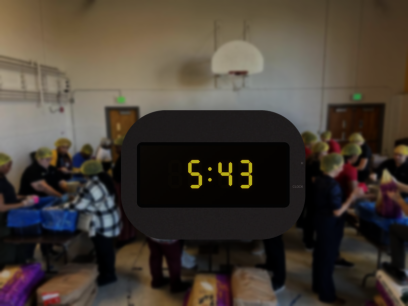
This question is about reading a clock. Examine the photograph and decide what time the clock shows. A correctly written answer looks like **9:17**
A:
**5:43**
